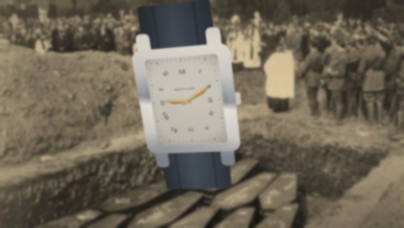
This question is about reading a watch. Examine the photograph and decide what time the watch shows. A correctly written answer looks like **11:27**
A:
**9:10**
